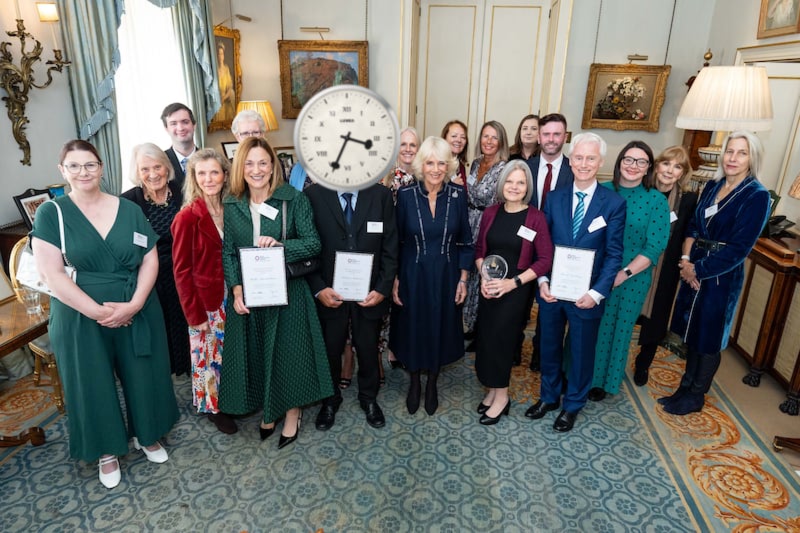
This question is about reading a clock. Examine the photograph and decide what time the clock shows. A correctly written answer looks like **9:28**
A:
**3:34**
